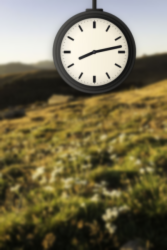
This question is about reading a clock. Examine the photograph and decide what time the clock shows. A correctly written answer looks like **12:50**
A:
**8:13**
